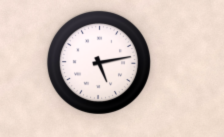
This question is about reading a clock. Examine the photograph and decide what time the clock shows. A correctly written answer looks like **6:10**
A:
**5:13**
